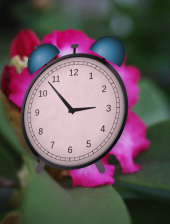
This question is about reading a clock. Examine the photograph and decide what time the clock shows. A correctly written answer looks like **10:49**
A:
**2:53**
